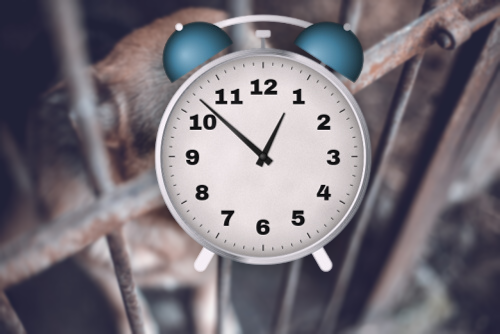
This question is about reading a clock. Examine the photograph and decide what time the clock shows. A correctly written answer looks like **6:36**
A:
**12:52**
